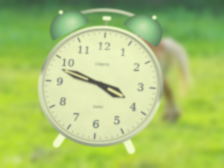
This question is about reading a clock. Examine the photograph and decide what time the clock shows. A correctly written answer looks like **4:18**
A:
**3:48**
